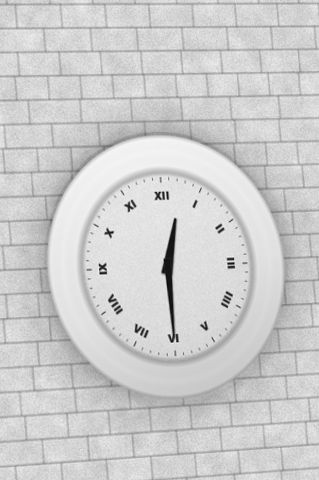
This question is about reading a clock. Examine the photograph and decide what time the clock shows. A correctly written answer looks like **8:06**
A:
**12:30**
